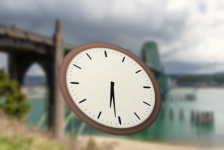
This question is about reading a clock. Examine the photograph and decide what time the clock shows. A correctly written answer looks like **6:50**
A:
**6:31**
